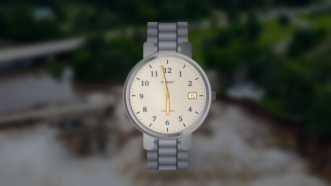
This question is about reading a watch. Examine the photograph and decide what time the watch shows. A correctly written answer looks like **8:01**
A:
**5:58**
